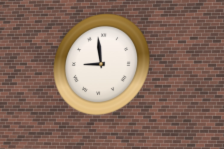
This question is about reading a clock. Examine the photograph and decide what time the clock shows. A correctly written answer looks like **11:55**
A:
**8:58**
